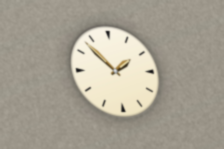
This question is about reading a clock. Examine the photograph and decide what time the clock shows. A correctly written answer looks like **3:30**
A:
**1:53**
